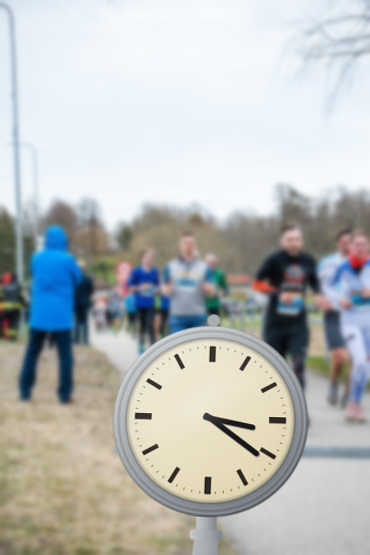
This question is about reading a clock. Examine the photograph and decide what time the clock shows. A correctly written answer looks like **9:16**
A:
**3:21**
